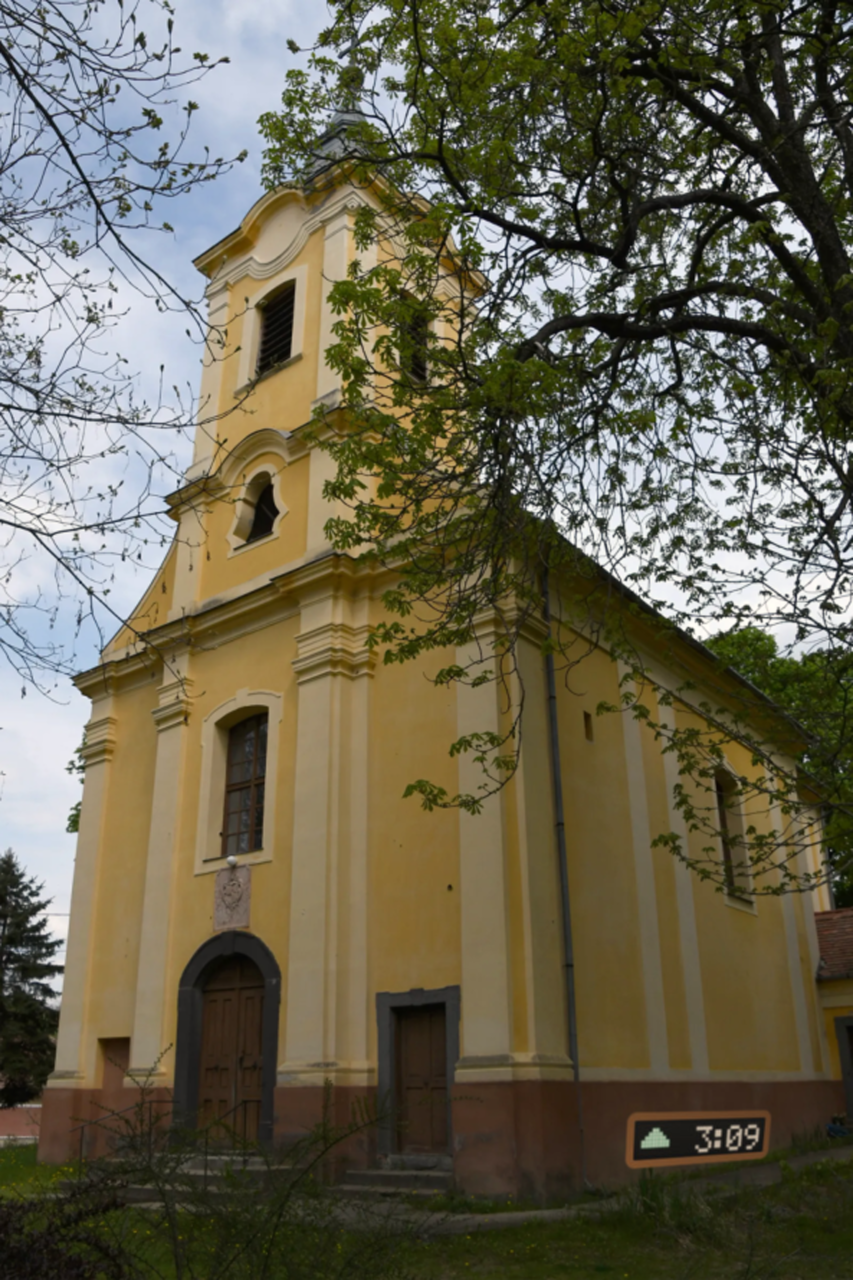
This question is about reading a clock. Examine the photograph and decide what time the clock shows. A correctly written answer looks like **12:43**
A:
**3:09**
